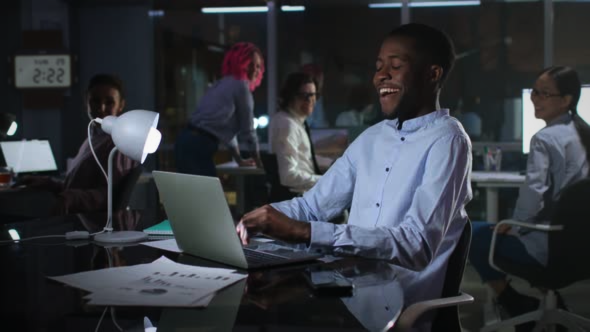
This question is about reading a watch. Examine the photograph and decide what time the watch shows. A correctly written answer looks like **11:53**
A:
**2:22**
